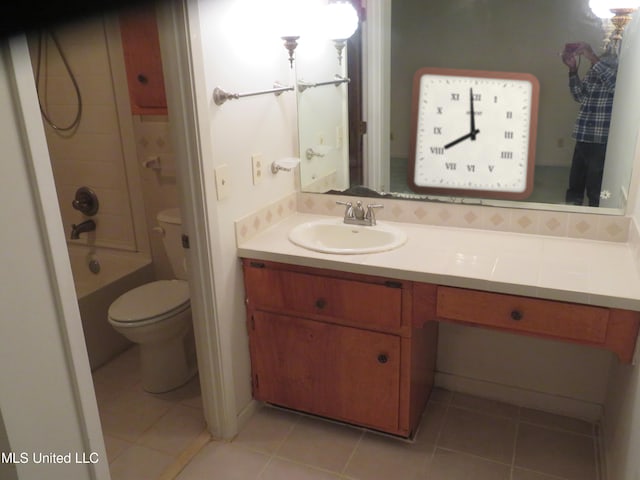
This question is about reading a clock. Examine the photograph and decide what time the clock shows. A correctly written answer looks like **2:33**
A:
**7:59**
